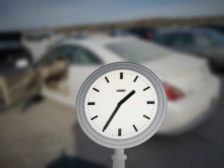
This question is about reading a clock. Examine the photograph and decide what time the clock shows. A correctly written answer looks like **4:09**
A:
**1:35**
